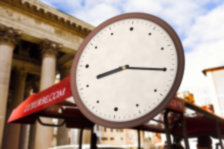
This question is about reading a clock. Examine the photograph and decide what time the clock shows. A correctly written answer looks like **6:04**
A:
**8:15**
